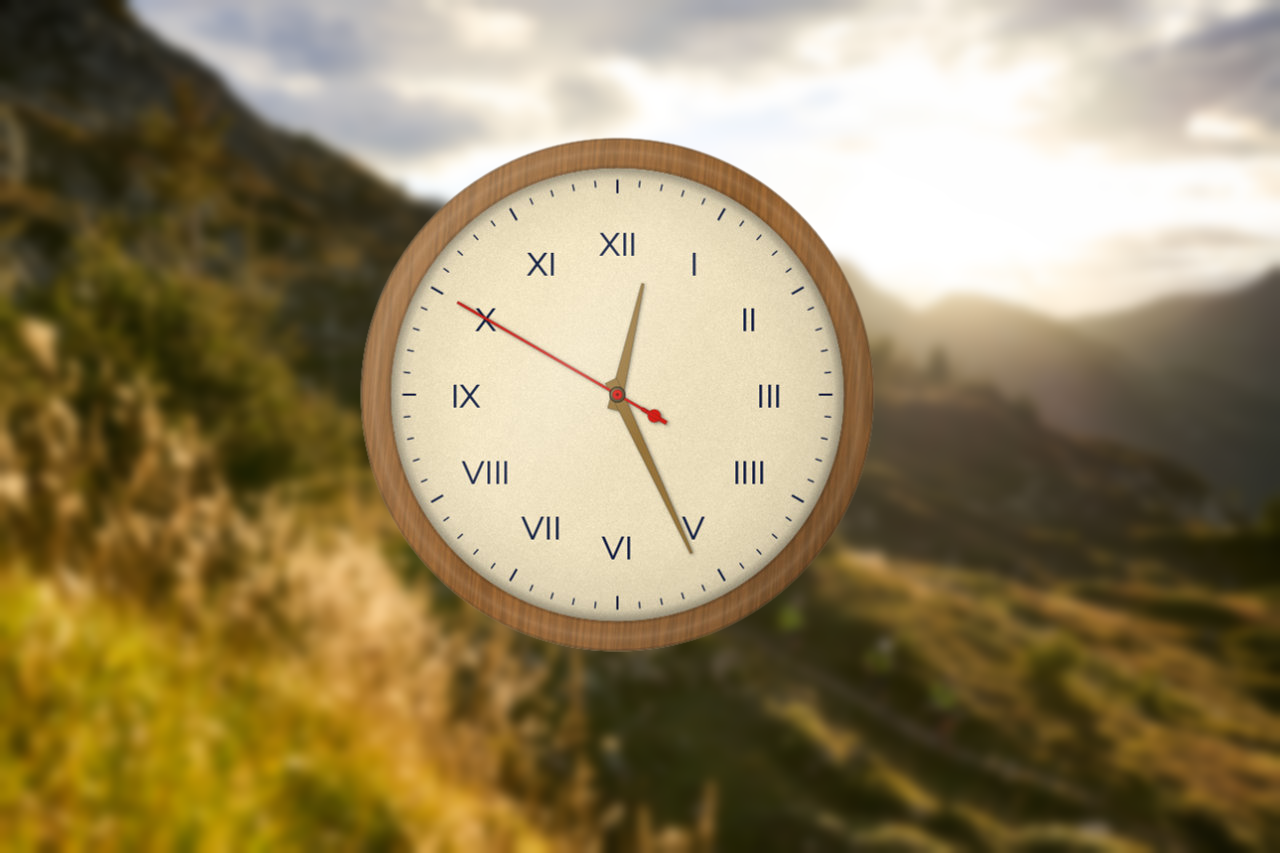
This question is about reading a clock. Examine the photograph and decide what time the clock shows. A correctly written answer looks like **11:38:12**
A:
**12:25:50**
